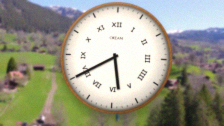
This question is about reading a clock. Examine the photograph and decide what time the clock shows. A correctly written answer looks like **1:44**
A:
**5:40**
